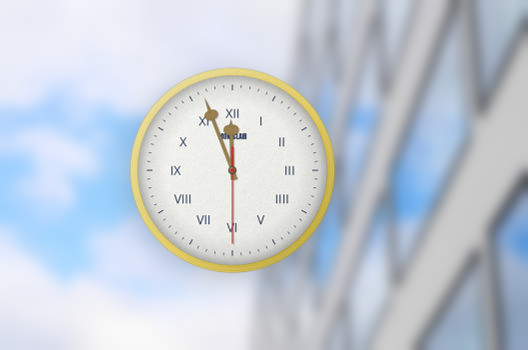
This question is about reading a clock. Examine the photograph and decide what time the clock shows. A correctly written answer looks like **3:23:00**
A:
**11:56:30**
